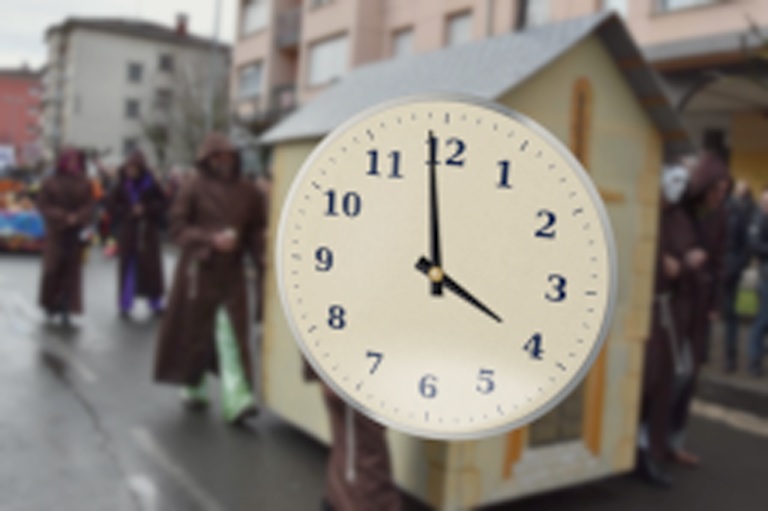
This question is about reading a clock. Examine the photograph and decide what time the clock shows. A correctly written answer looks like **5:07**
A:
**3:59**
